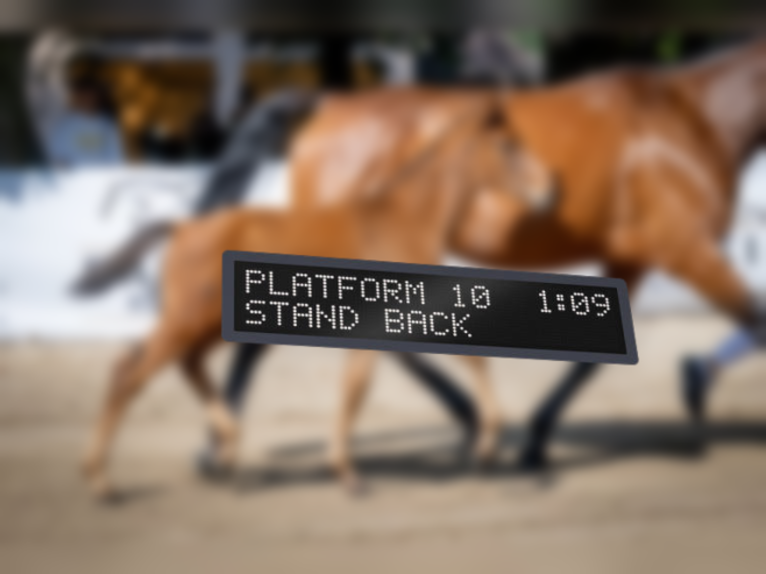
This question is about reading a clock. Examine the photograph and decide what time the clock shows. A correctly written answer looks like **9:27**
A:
**1:09**
